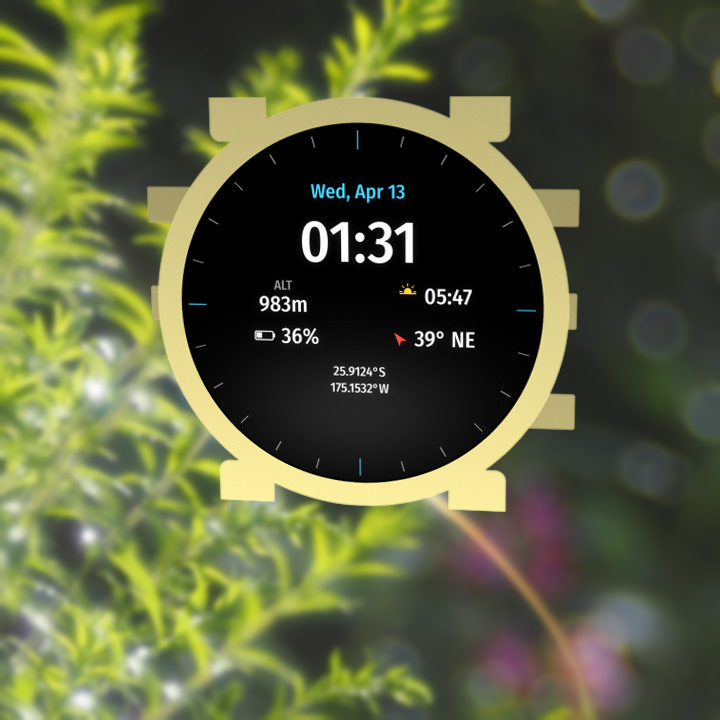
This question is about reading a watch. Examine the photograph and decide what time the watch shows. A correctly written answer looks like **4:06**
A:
**1:31**
